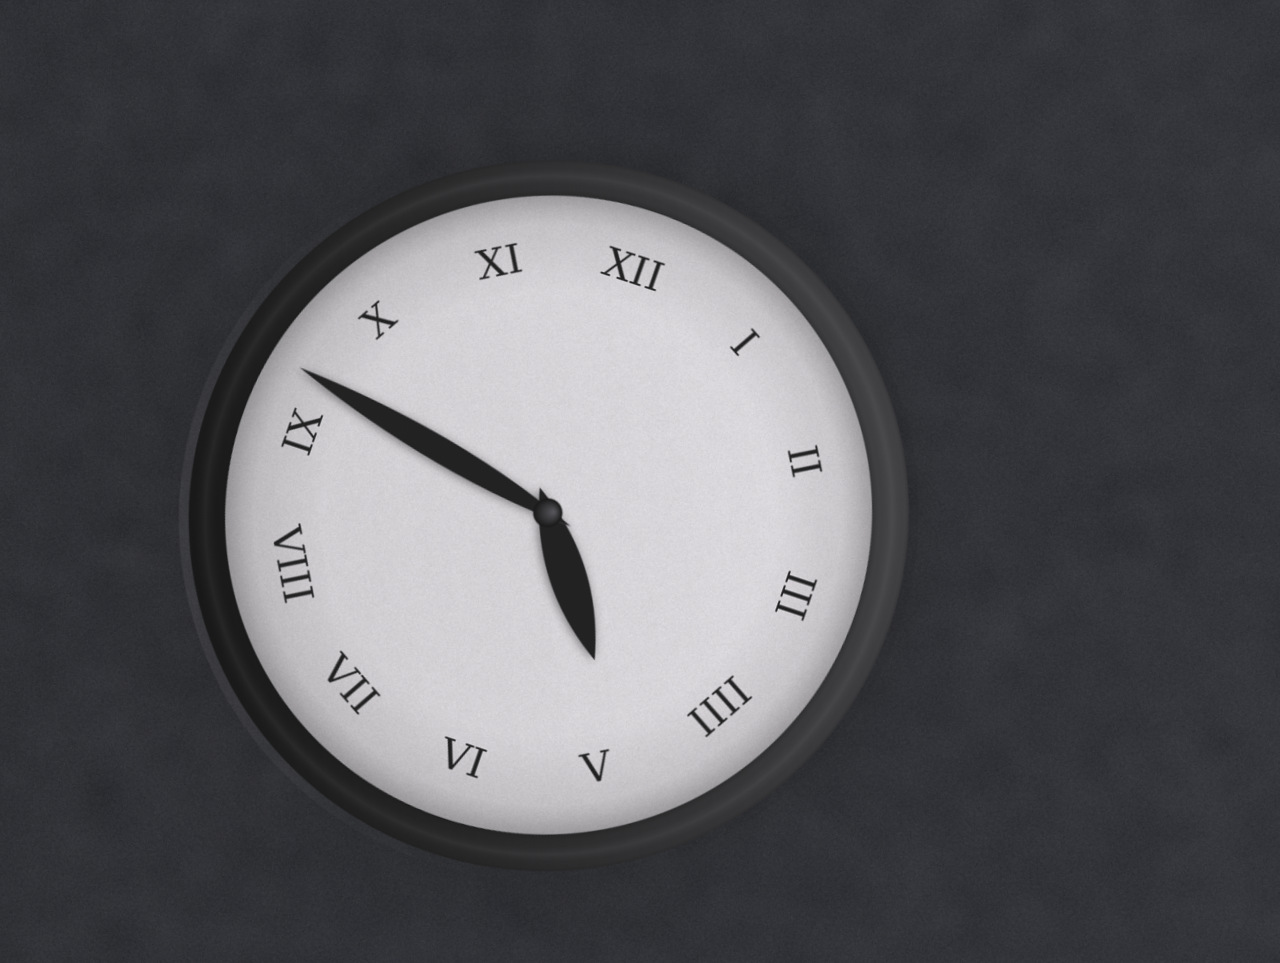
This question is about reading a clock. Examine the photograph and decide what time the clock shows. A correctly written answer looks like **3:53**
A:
**4:47**
